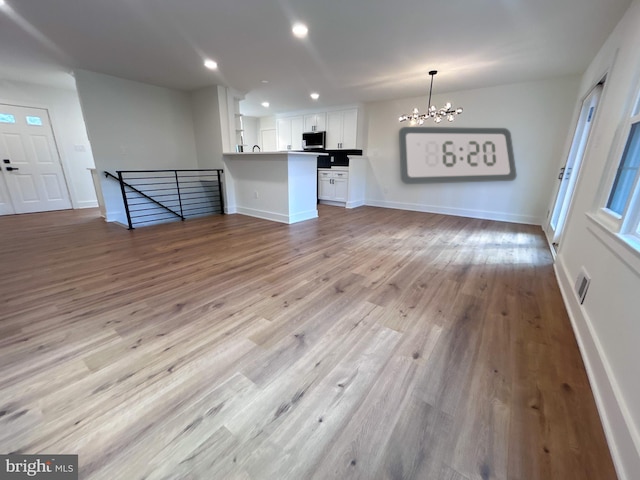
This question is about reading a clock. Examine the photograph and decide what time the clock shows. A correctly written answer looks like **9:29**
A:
**6:20**
